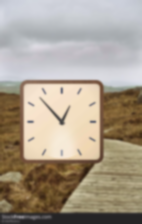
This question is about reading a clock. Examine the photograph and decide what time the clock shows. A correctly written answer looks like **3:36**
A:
**12:53**
